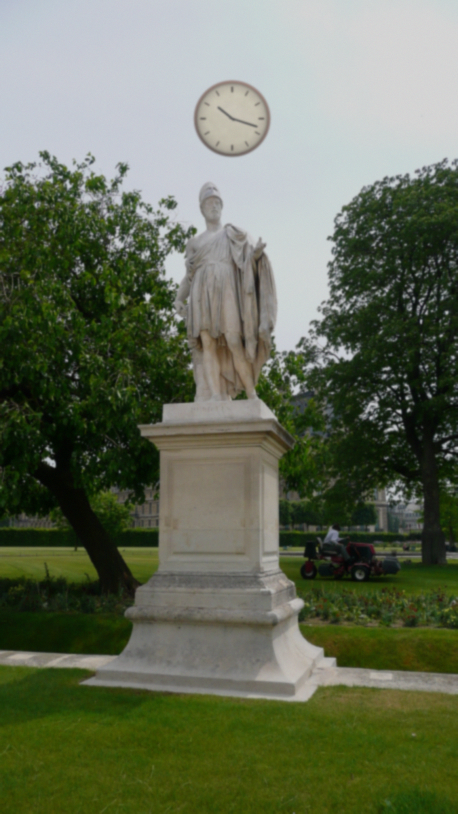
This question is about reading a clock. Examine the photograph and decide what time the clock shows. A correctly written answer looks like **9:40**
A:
**10:18**
